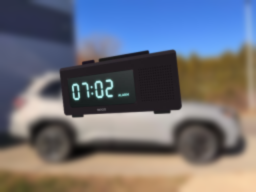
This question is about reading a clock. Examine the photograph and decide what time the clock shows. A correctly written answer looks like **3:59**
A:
**7:02**
